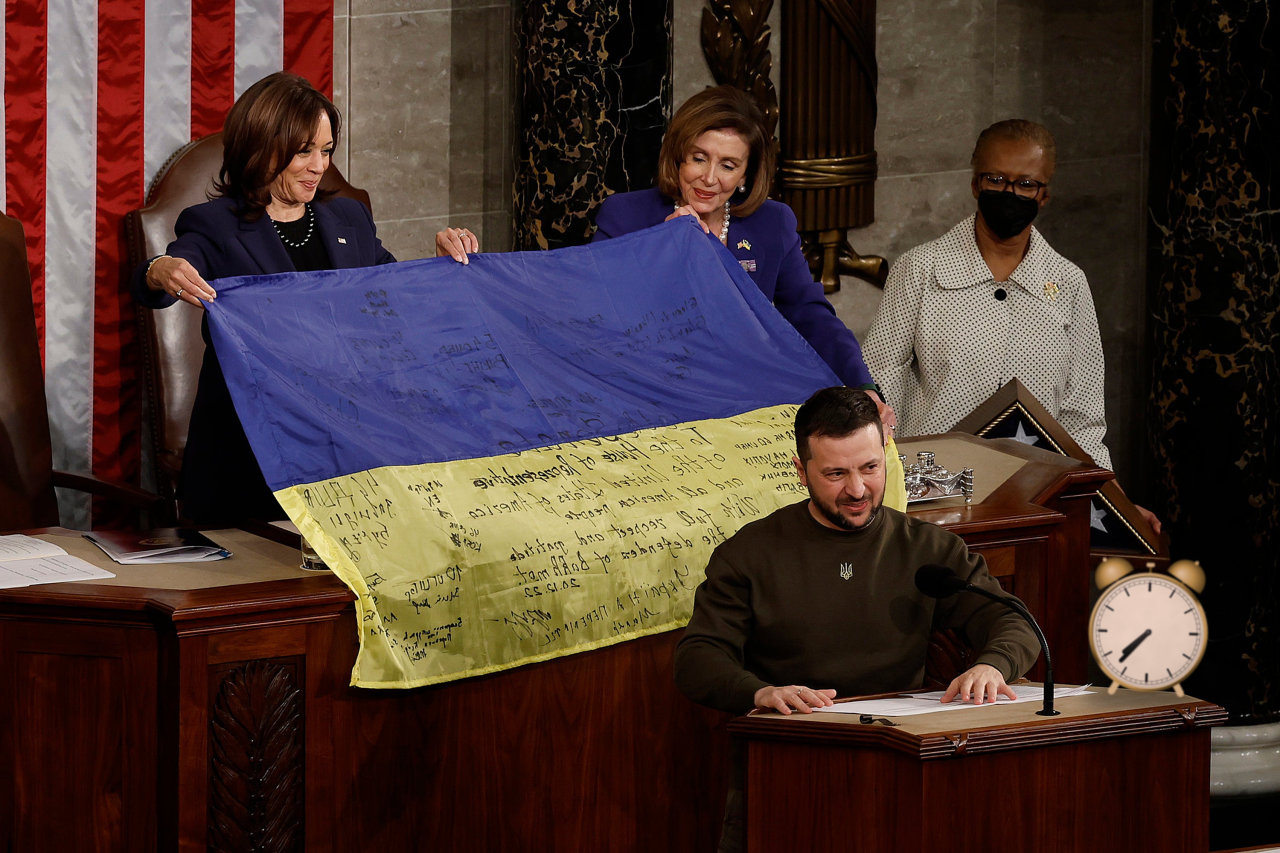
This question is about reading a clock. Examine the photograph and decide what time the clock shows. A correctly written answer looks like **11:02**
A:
**7:37**
